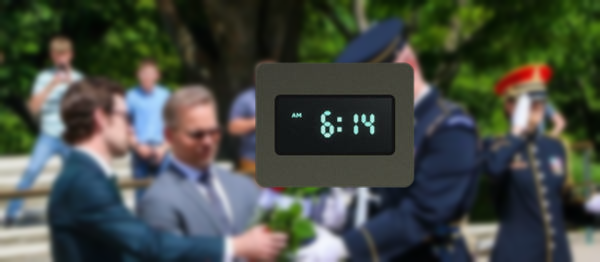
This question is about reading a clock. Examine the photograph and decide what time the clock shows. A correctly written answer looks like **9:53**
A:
**6:14**
